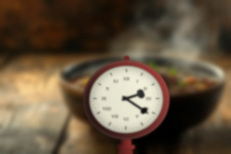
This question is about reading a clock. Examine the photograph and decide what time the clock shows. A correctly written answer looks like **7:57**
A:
**2:21**
